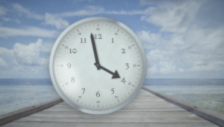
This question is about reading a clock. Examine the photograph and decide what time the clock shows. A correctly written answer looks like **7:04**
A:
**3:58**
